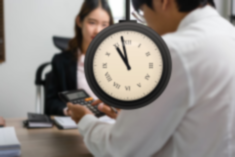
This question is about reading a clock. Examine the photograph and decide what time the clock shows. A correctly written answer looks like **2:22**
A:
**10:58**
